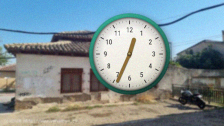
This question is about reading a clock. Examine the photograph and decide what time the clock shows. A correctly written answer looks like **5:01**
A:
**12:34**
